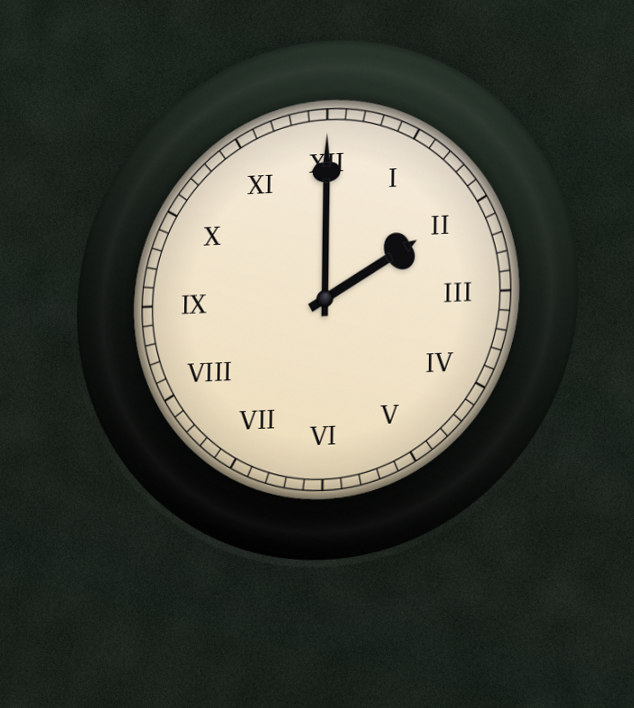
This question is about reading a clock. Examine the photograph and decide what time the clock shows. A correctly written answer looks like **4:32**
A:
**2:00**
